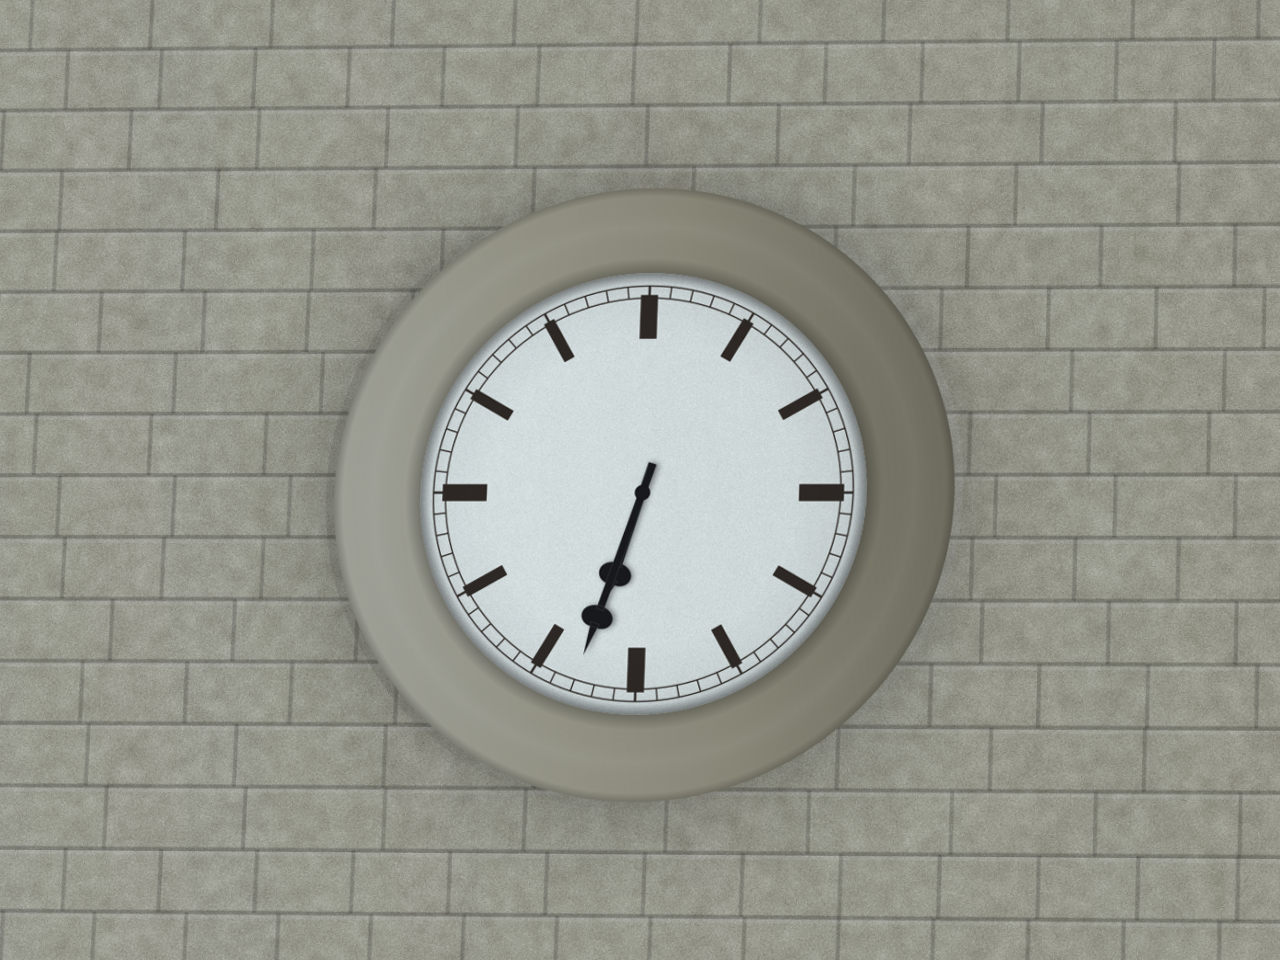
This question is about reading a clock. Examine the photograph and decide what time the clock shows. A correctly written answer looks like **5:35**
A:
**6:33**
